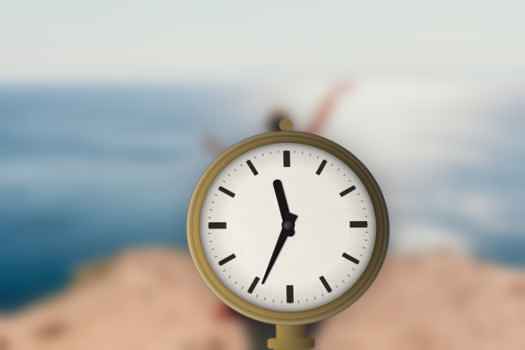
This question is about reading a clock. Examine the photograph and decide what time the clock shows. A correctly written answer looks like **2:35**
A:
**11:34**
